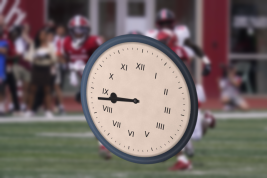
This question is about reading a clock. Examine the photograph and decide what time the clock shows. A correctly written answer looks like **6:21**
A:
**8:43**
